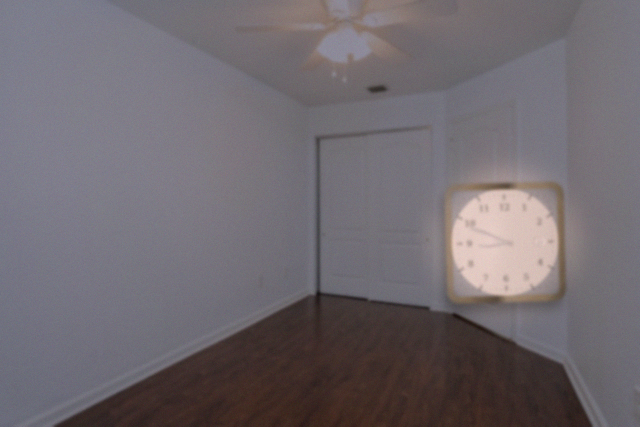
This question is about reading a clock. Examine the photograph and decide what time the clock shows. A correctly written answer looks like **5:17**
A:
**8:49**
